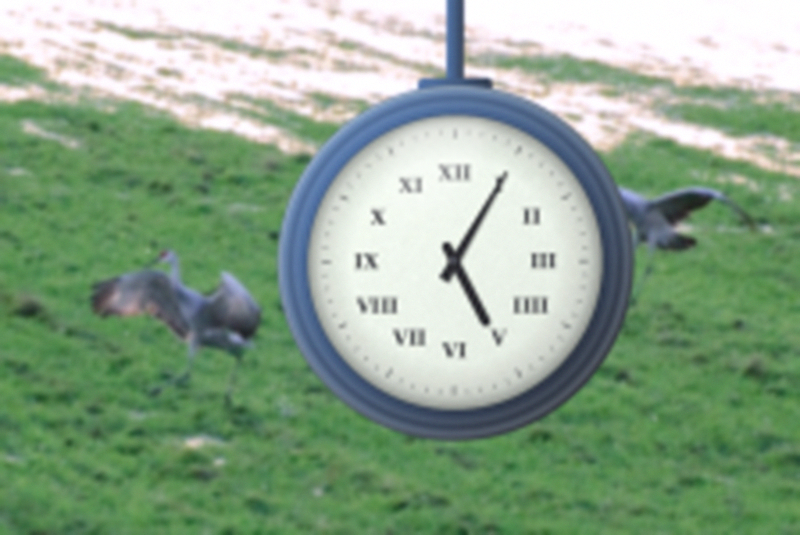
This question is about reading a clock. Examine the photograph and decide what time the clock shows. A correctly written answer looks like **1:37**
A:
**5:05**
